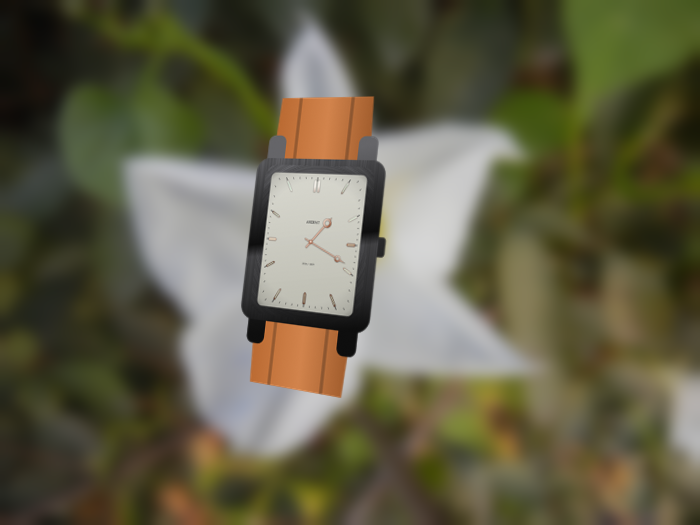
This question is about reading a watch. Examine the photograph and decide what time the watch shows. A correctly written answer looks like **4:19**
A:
**1:19**
